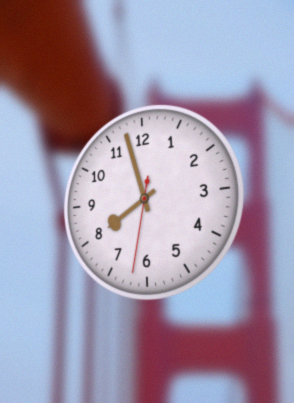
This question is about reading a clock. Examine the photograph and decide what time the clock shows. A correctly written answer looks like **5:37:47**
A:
**7:57:32**
